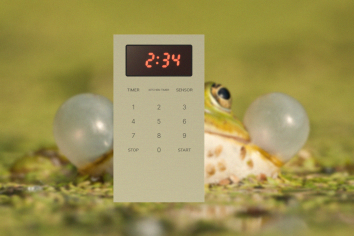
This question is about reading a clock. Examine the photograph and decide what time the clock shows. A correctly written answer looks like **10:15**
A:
**2:34**
